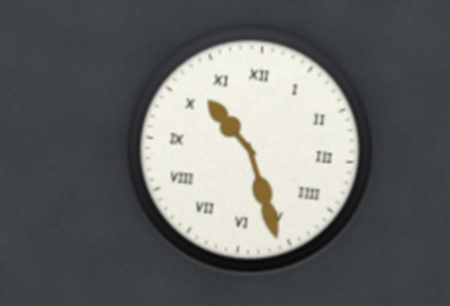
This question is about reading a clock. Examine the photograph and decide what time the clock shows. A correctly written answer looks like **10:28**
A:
**10:26**
